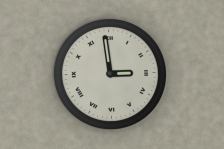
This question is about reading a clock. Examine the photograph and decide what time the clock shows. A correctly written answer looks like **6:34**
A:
**2:59**
